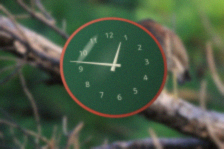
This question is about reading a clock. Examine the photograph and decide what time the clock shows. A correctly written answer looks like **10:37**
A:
**12:47**
